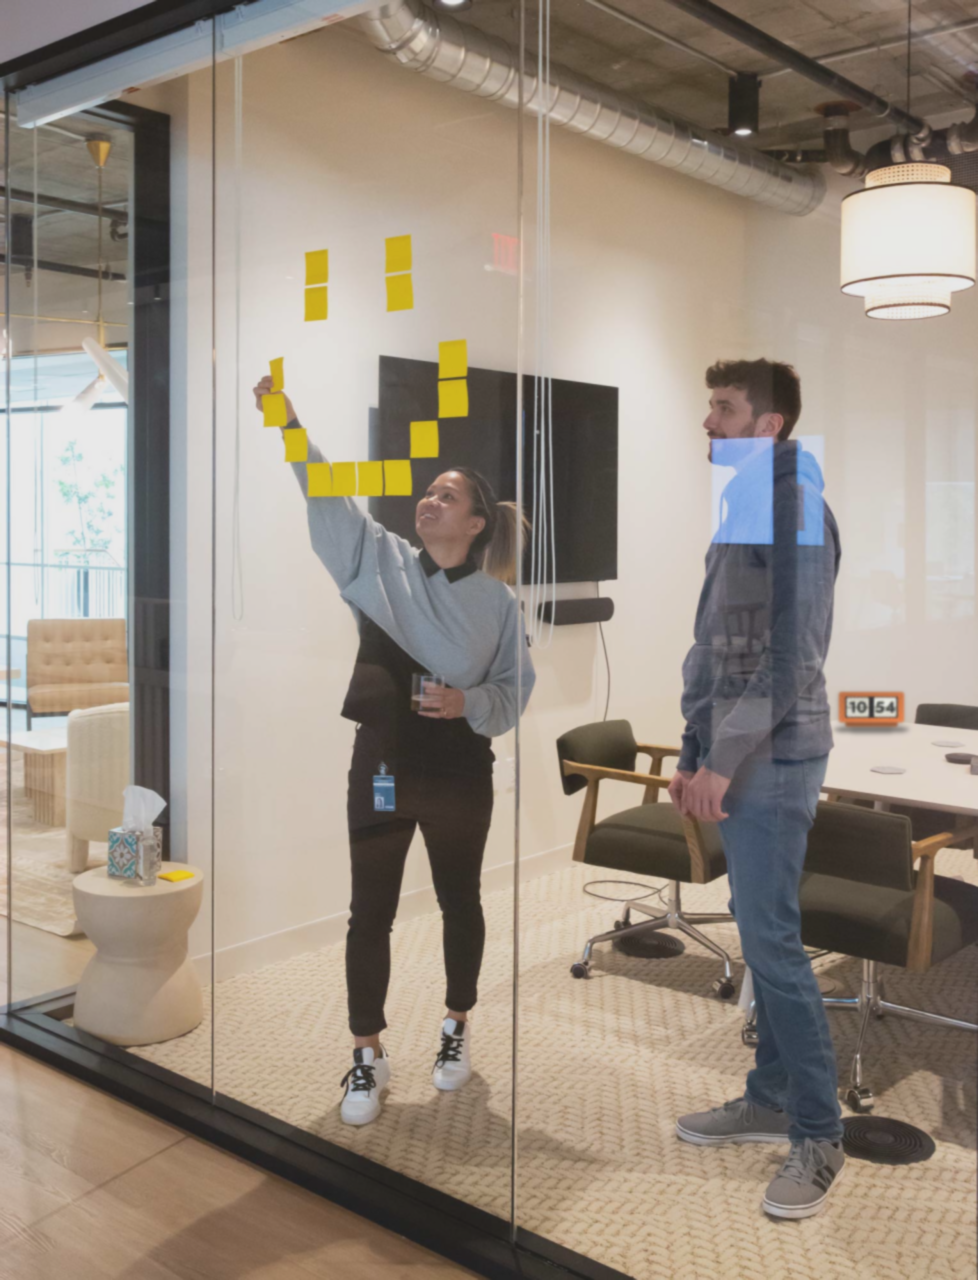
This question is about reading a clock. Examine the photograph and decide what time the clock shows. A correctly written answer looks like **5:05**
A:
**10:54**
